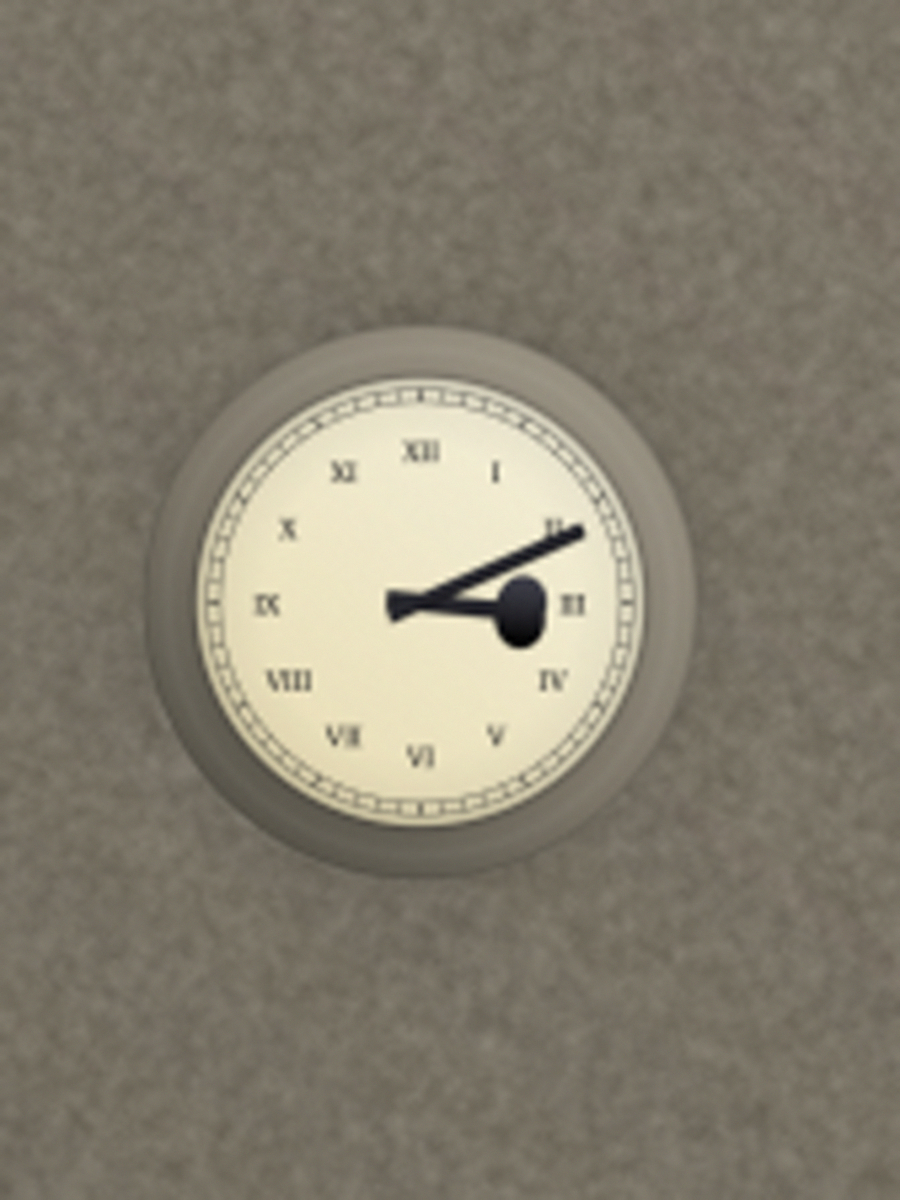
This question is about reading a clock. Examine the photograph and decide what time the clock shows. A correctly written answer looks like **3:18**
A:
**3:11**
